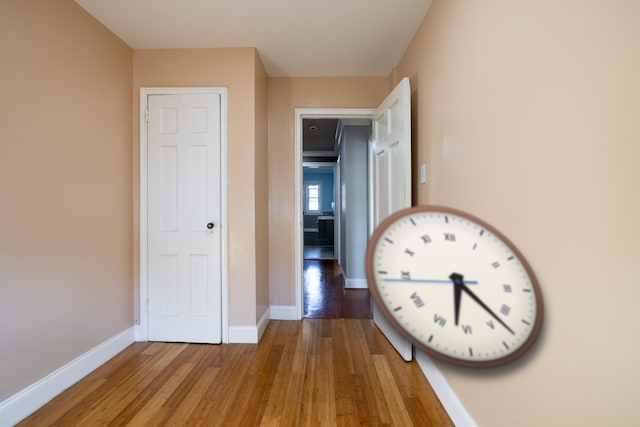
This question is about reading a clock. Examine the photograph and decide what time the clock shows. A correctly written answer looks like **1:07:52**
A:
**6:22:44**
